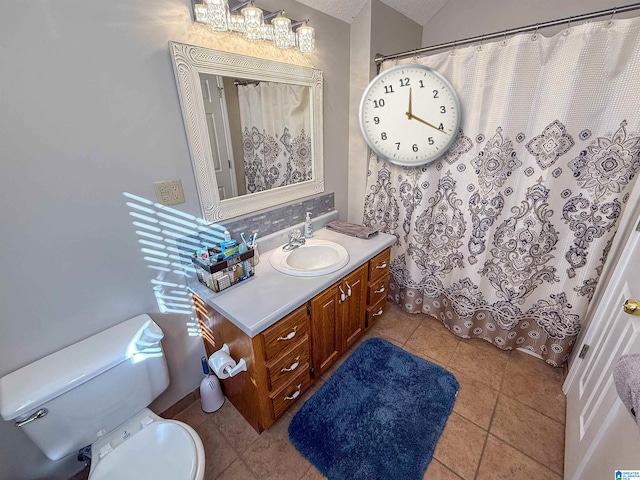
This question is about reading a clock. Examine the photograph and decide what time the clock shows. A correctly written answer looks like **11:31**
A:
**12:21**
